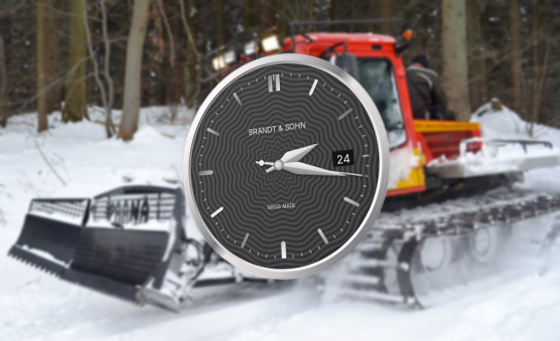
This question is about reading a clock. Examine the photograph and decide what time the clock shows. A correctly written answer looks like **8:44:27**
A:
**2:17:17**
